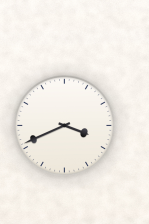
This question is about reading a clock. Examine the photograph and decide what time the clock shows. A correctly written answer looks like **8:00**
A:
**3:41**
